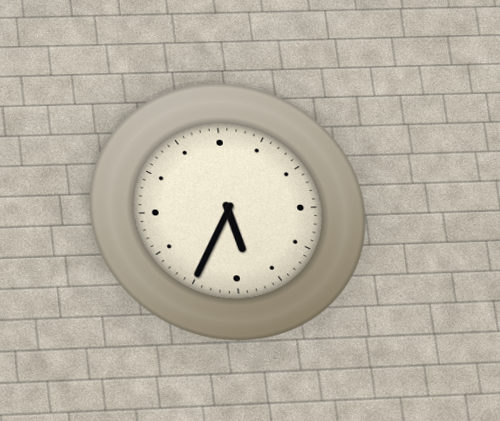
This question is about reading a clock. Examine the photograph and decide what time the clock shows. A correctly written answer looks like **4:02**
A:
**5:35**
